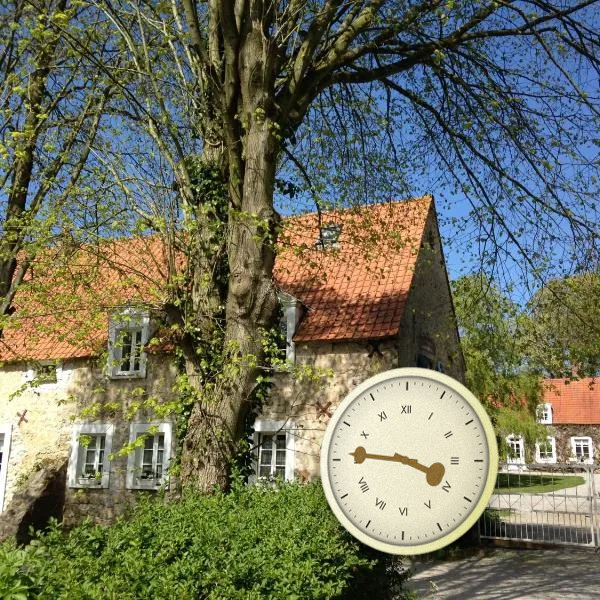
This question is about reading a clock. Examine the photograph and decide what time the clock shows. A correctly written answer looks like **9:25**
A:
**3:46**
